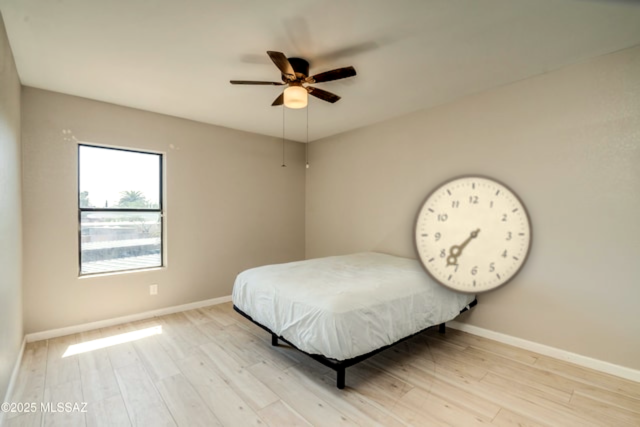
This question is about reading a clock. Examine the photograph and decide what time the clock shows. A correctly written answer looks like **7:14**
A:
**7:37**
